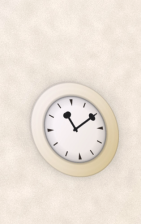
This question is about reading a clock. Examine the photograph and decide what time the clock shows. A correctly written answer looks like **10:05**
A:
**11:10**
